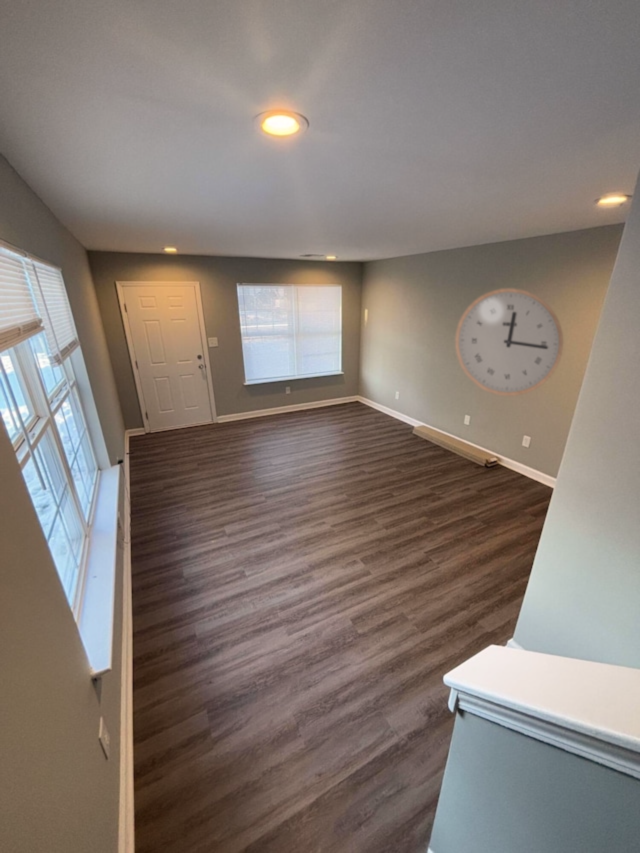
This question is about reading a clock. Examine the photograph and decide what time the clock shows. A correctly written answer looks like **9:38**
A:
**12:16**
